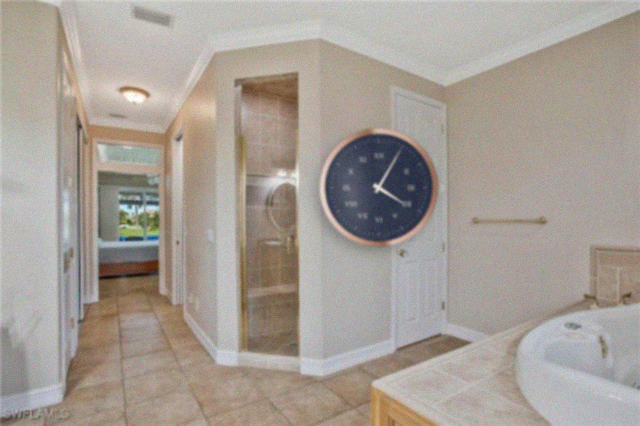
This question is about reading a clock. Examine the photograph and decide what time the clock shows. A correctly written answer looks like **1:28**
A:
**4:05**
